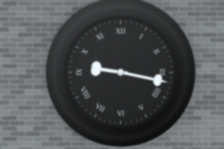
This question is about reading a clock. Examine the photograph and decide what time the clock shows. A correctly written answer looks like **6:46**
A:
**9:17**
